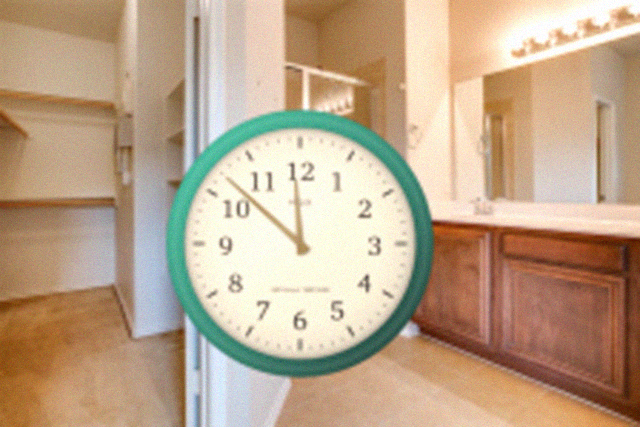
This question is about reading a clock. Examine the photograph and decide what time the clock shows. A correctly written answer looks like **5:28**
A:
**11:52**
